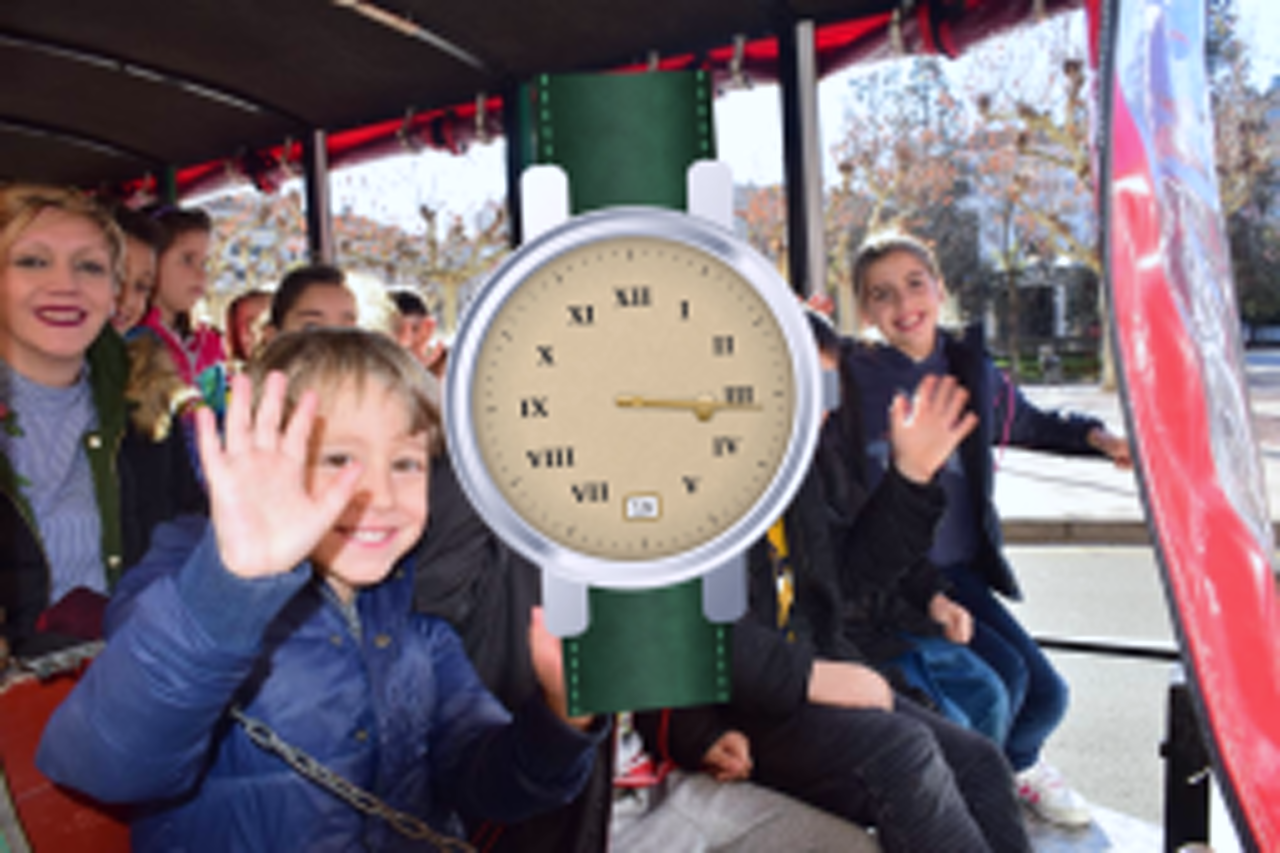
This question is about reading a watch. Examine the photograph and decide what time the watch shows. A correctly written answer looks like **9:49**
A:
**3:16**
